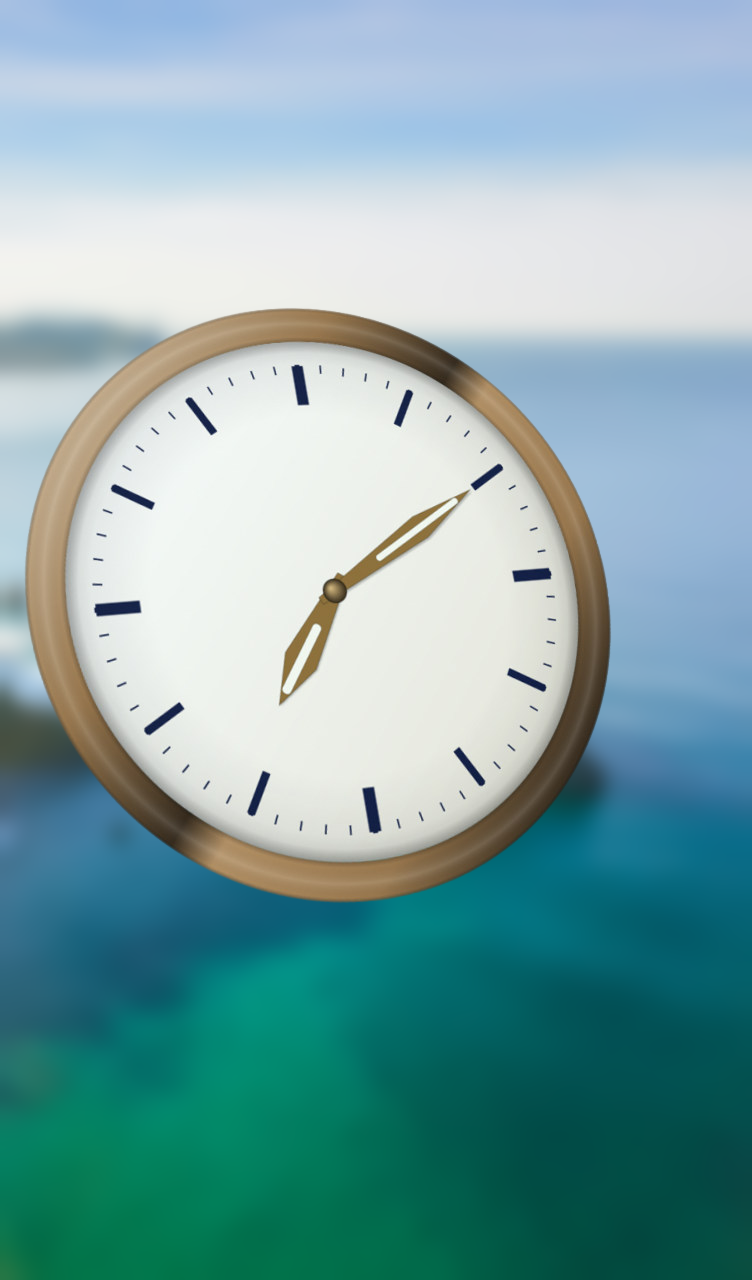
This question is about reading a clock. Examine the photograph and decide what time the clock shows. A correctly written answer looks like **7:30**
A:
**7:10**
